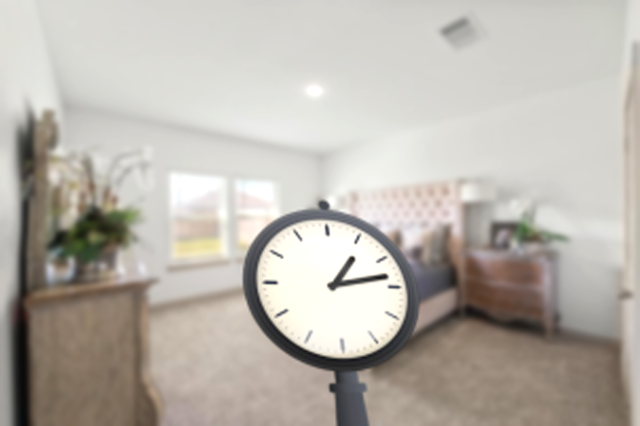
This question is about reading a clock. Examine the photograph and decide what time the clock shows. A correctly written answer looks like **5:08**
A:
**1:13**
